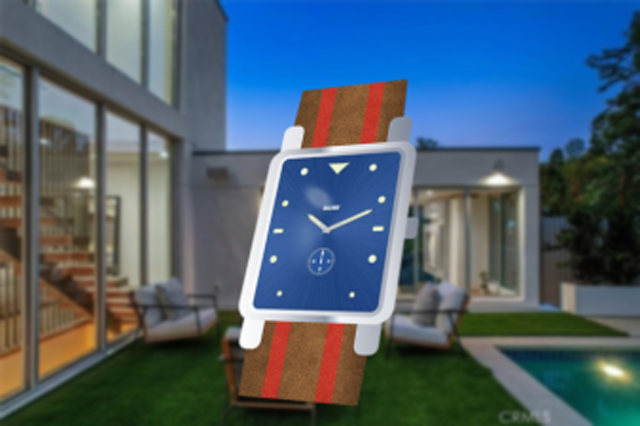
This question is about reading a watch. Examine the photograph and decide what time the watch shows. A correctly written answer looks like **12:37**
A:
**10:11**
